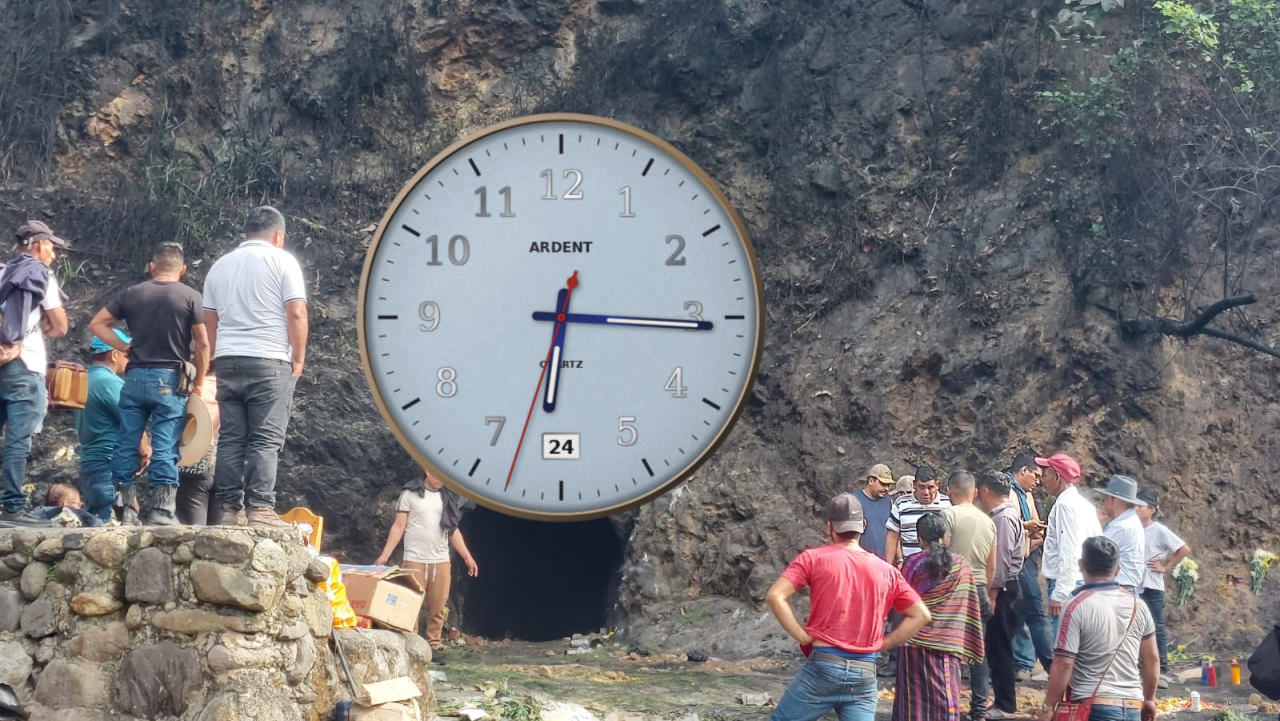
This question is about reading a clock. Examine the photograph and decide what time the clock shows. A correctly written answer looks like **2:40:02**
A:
**6:15:33**
